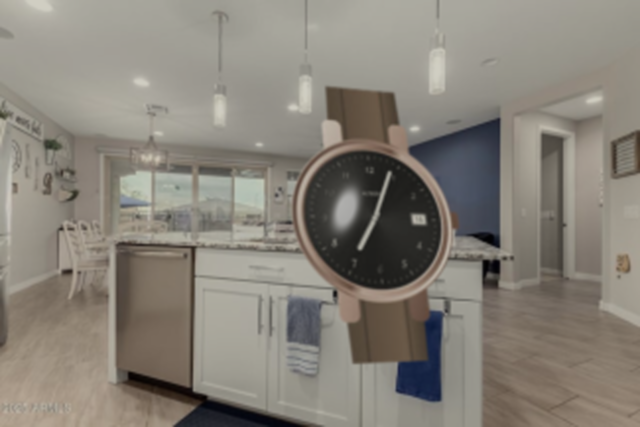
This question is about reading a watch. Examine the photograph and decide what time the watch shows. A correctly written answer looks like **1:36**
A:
**7:04**
